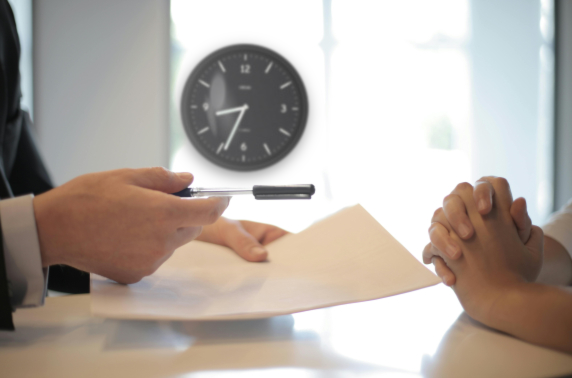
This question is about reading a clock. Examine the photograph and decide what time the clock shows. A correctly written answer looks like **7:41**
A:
**8:34**
